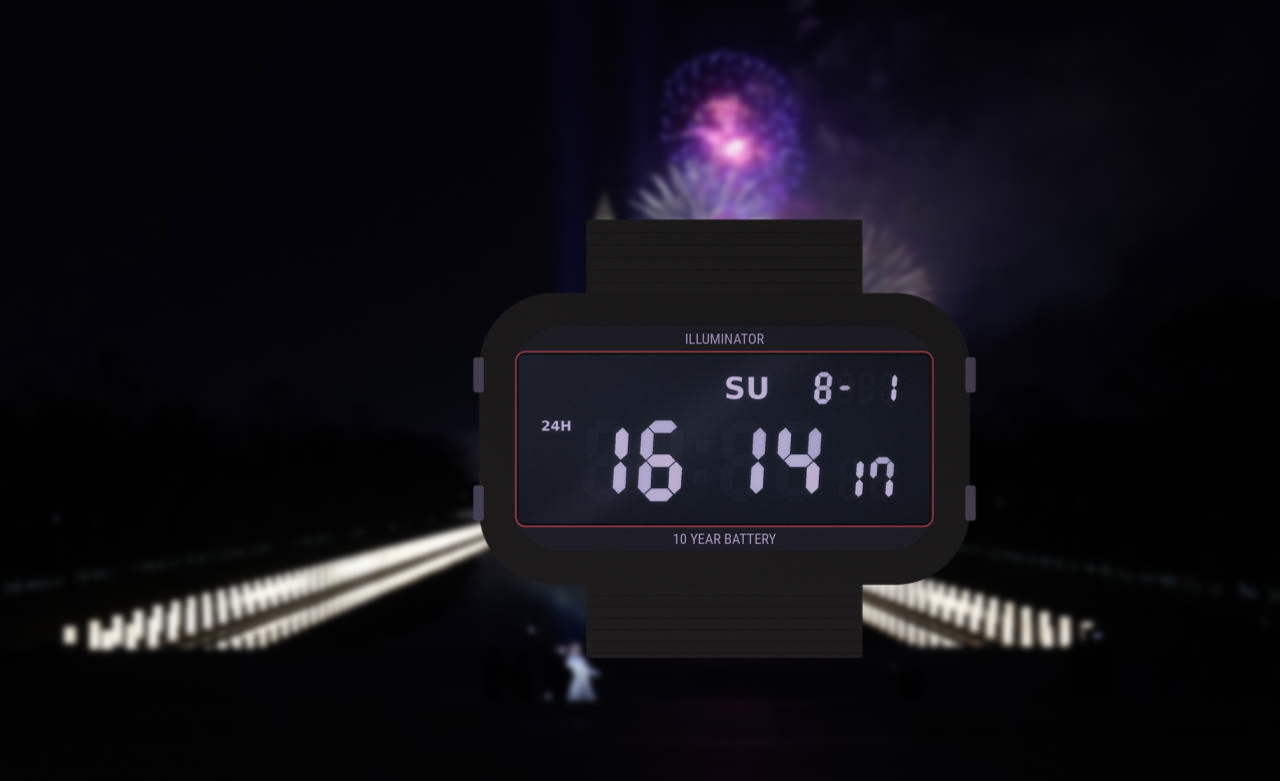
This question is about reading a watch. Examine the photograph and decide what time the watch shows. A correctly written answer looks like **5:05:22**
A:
**16:14:17**
